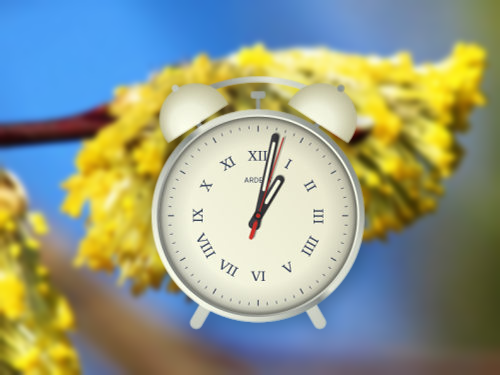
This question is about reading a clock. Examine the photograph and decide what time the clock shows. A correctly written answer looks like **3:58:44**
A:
**1:02:03**
